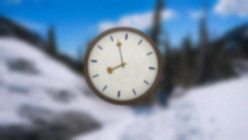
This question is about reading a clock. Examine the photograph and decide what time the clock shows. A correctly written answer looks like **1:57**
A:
**7:57**
